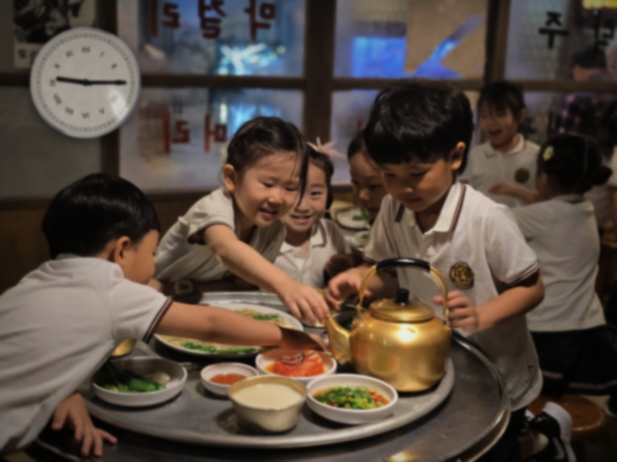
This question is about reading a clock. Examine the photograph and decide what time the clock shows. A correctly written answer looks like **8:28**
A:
**9:15**
